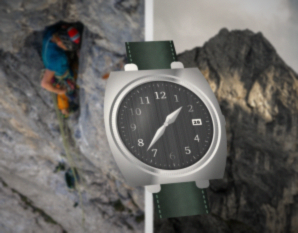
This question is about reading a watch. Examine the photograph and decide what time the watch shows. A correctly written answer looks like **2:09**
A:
**1:37**
